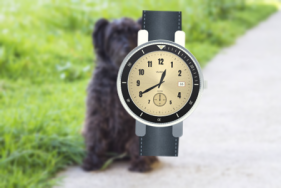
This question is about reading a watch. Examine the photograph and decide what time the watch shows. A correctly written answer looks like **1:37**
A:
**12:40**
